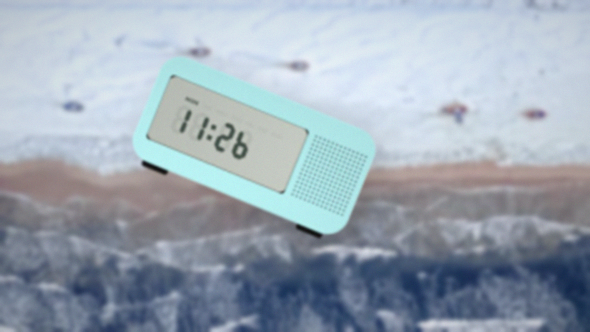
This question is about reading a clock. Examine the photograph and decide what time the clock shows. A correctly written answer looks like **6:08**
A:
**11:26**
